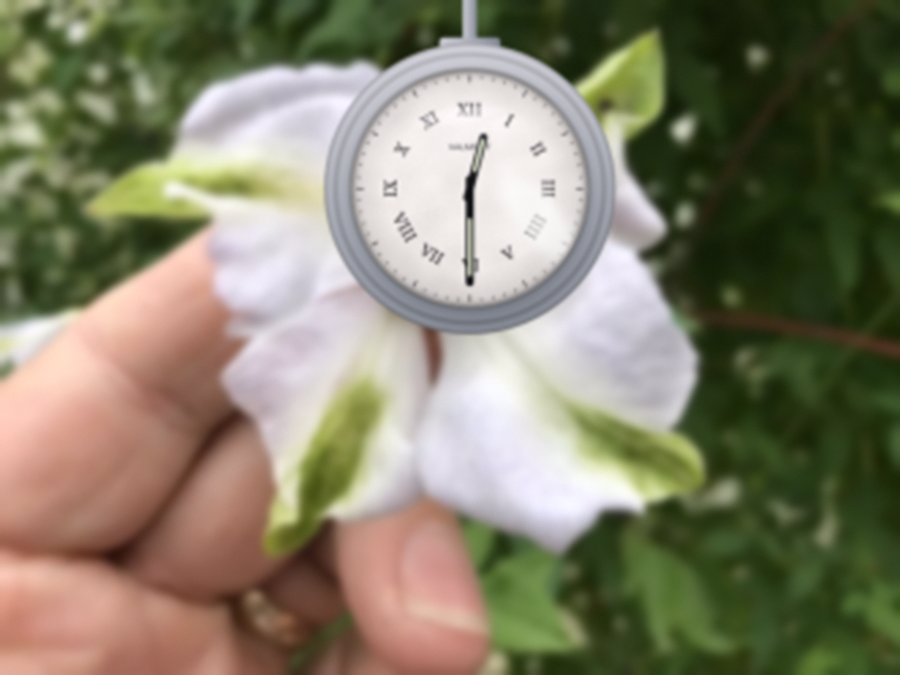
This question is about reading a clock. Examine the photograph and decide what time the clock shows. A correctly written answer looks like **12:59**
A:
**12:30**
